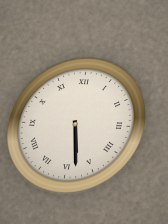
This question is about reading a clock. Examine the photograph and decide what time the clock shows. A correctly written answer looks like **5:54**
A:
**5:28**
